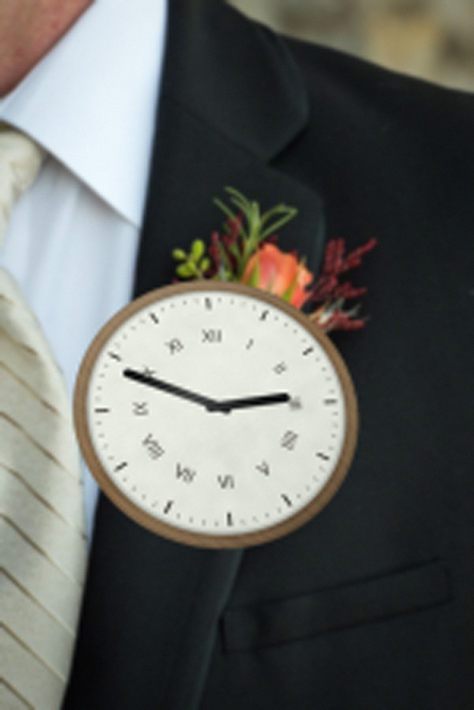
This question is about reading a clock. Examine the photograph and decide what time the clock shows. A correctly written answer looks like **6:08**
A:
**2:49**
